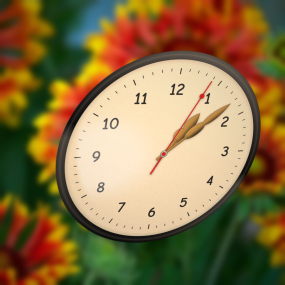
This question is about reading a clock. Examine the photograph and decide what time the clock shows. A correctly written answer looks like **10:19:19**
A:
**1:08:04**
